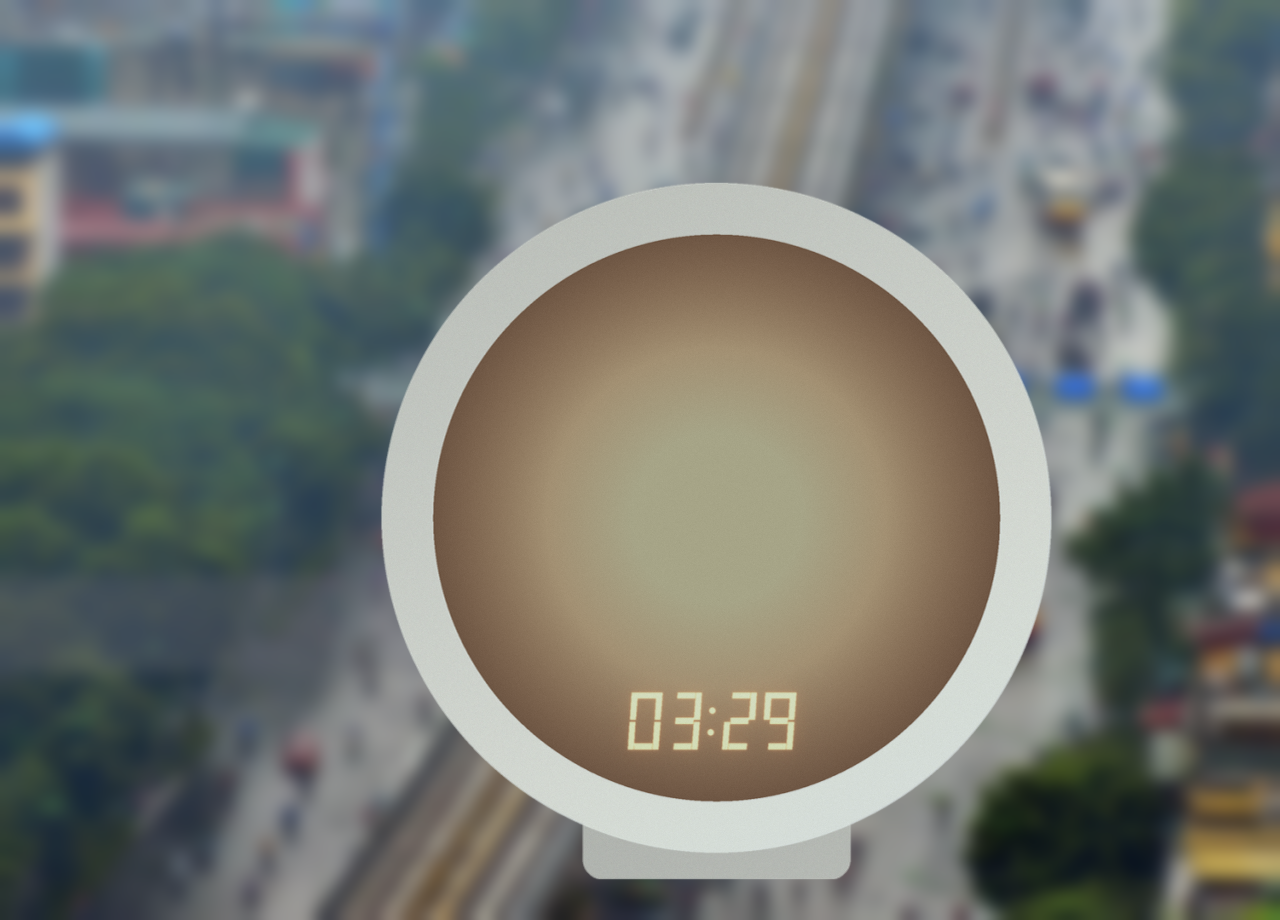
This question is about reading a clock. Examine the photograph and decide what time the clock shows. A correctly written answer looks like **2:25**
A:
**3:29**
